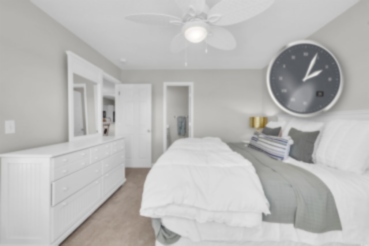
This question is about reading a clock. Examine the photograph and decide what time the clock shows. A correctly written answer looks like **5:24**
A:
**2:04**
